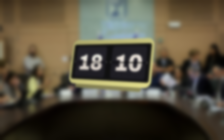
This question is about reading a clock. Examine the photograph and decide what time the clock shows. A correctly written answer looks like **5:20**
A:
**18:10**
